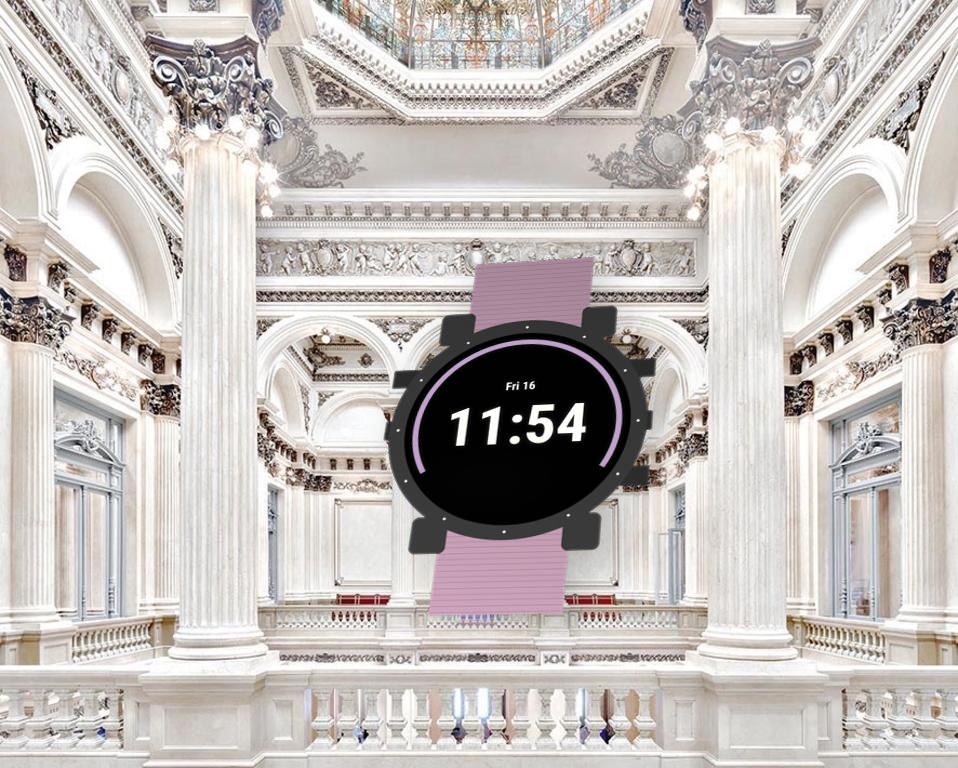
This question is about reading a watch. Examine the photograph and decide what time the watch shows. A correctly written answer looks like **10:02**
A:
**11:54**
